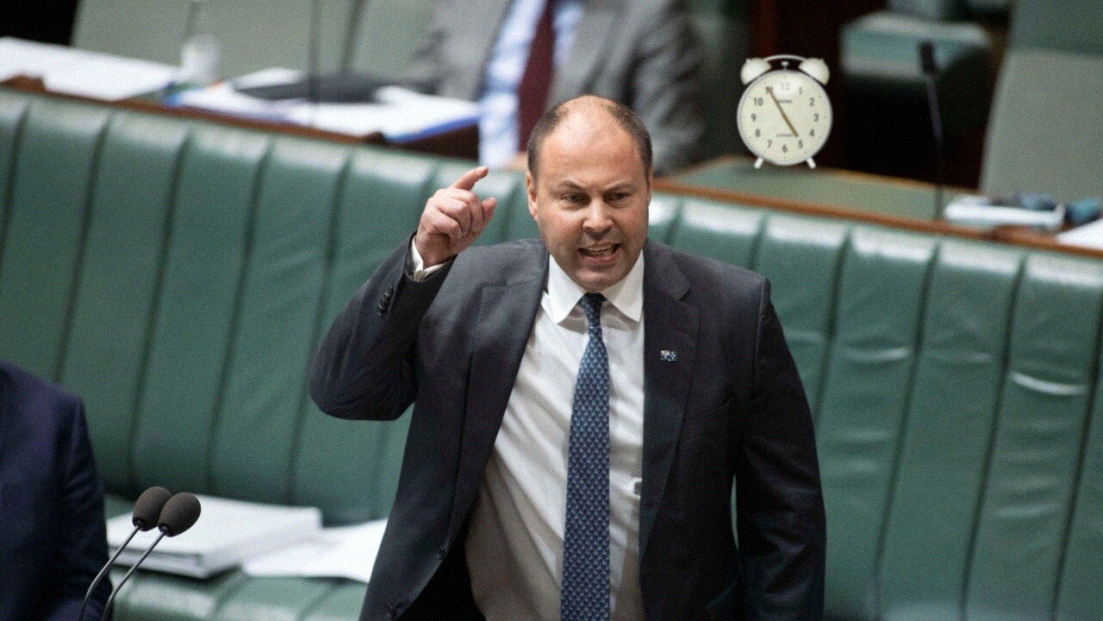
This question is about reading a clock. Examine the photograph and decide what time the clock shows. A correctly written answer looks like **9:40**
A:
**4:55**
